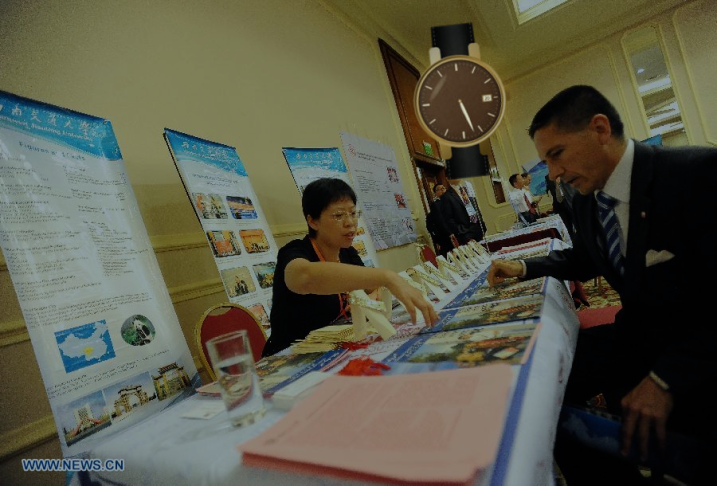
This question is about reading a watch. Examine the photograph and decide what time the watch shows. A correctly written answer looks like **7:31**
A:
**5:27**
